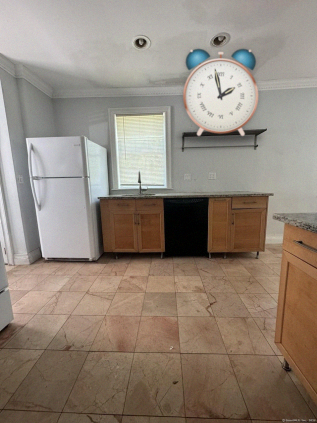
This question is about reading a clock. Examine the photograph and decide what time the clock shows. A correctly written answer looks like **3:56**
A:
**1:58**
